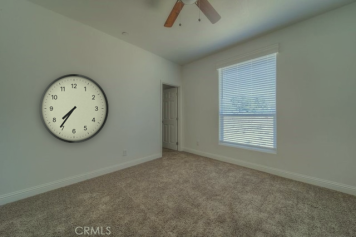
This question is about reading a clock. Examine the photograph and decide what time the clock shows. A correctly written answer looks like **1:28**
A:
**7:36**
